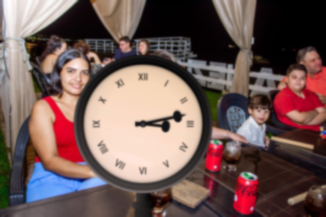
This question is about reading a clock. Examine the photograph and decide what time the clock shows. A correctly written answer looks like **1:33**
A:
**3:13**
